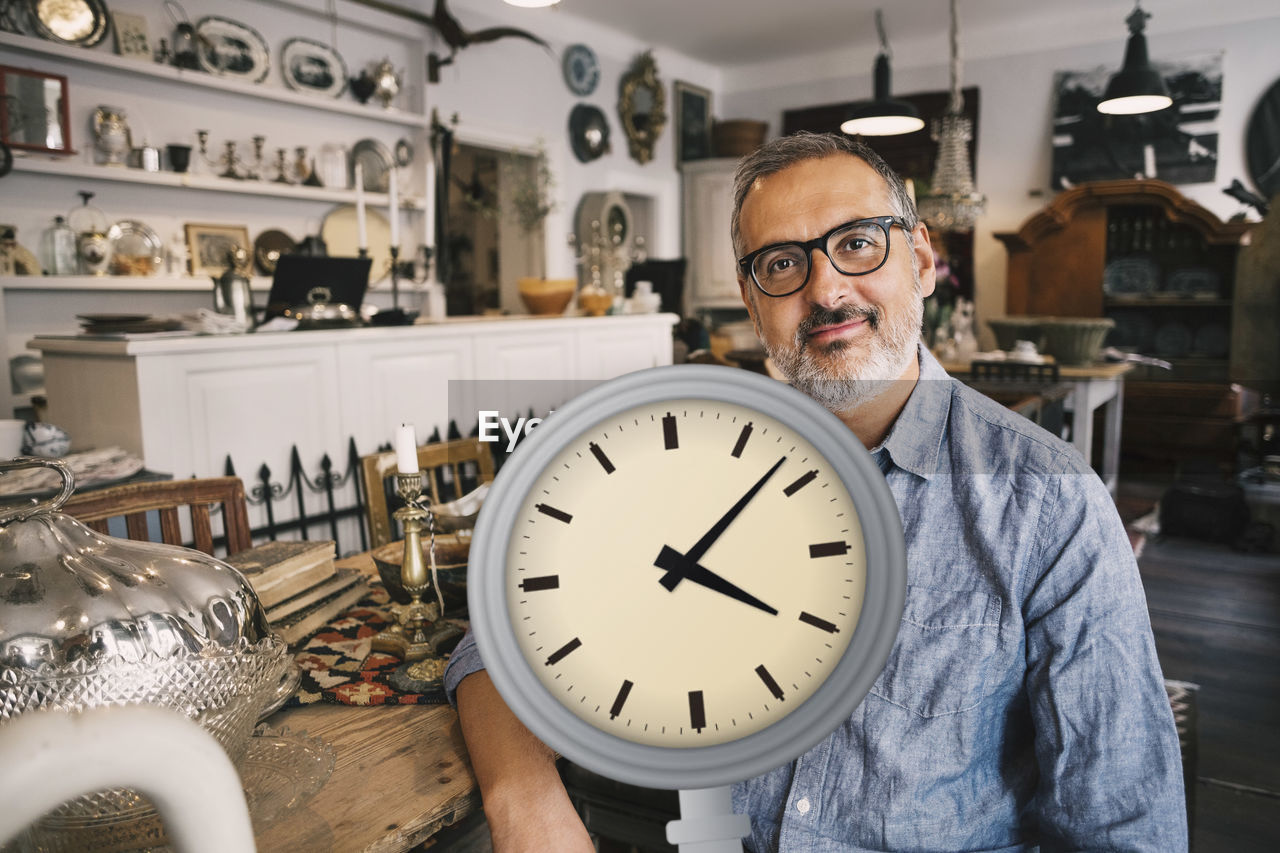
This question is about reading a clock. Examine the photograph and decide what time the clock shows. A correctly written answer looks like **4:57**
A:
**4:08**
